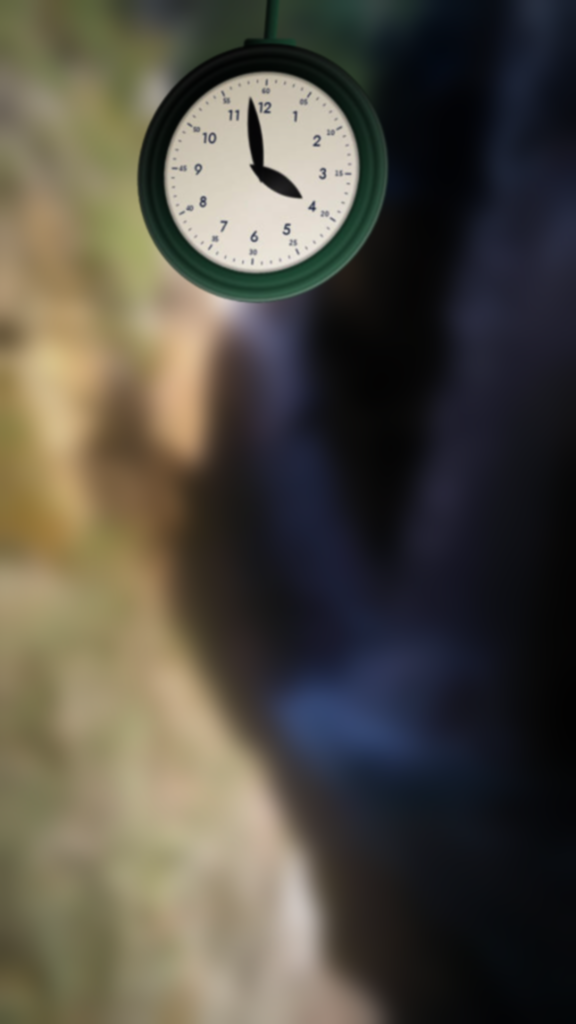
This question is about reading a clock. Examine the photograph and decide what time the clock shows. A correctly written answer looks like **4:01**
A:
**3:58**
